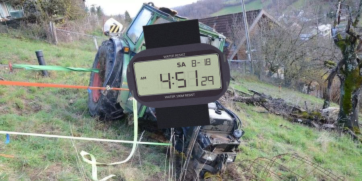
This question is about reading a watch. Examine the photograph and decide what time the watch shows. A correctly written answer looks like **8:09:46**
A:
**4:51:29**
